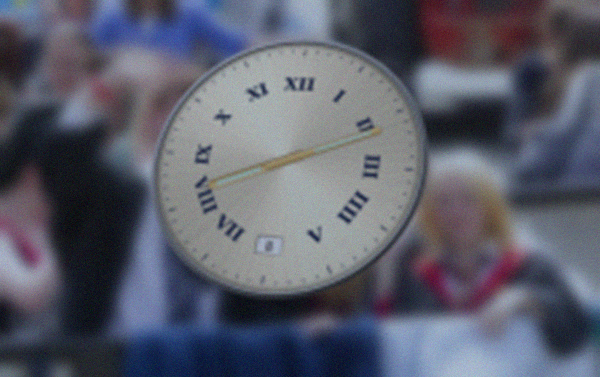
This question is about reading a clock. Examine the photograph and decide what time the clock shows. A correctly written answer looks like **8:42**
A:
**8:11**
